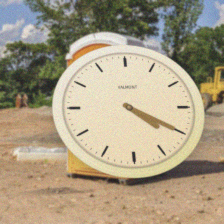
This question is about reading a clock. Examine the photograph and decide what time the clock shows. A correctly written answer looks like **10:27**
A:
**4:20**
